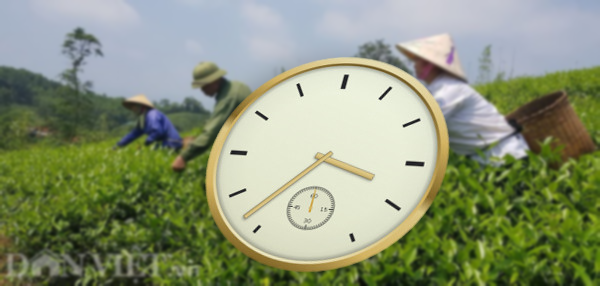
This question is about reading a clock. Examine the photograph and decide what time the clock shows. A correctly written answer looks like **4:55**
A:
**3:37**
